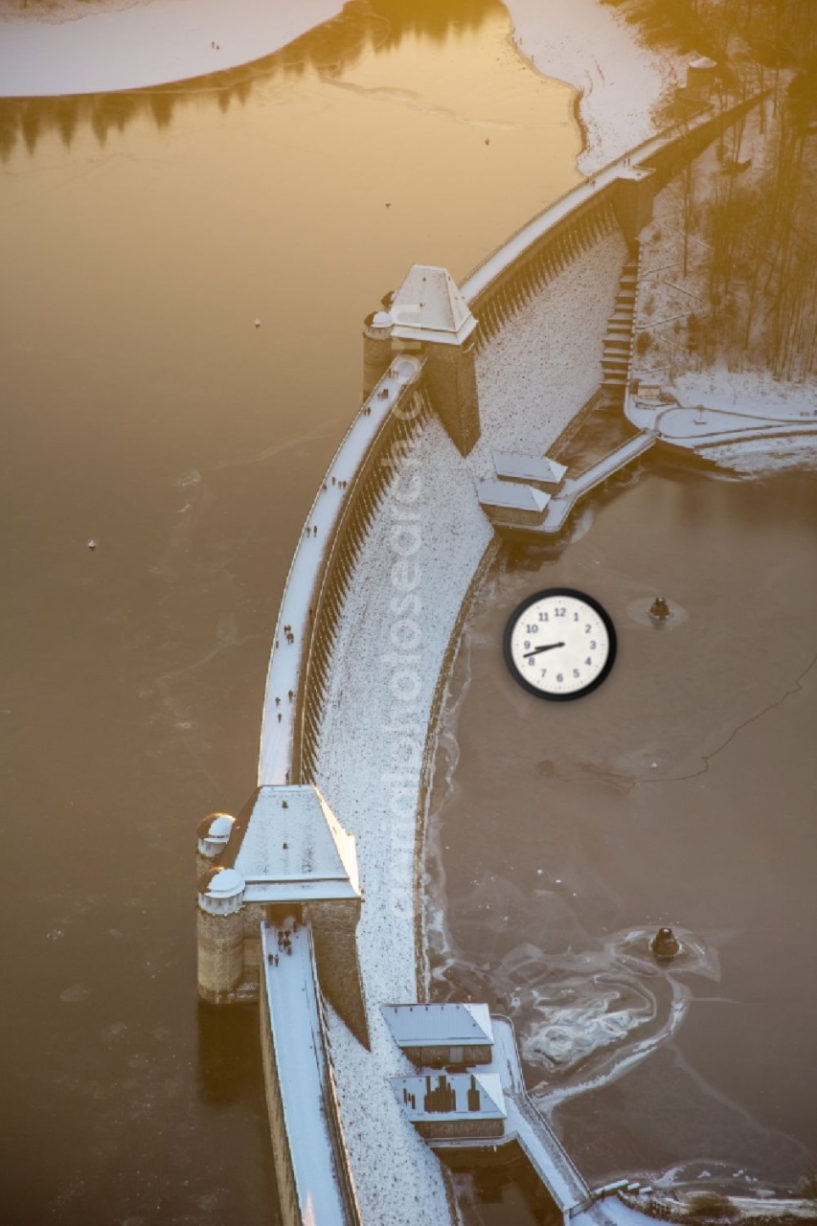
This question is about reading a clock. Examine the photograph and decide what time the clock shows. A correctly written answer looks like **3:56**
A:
**8:42**
